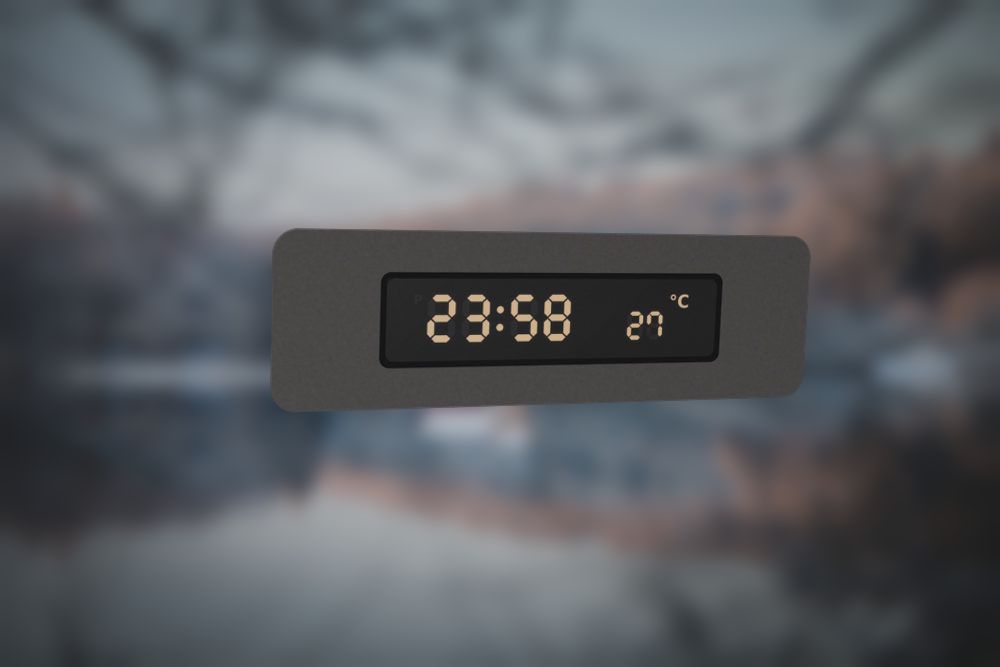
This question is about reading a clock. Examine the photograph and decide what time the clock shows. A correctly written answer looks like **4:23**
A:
**23:58**
